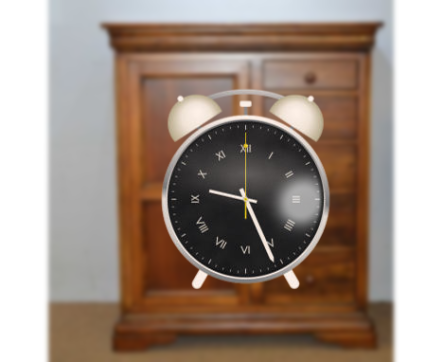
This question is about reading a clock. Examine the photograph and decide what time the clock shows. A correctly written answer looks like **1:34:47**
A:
**9:26:00**
